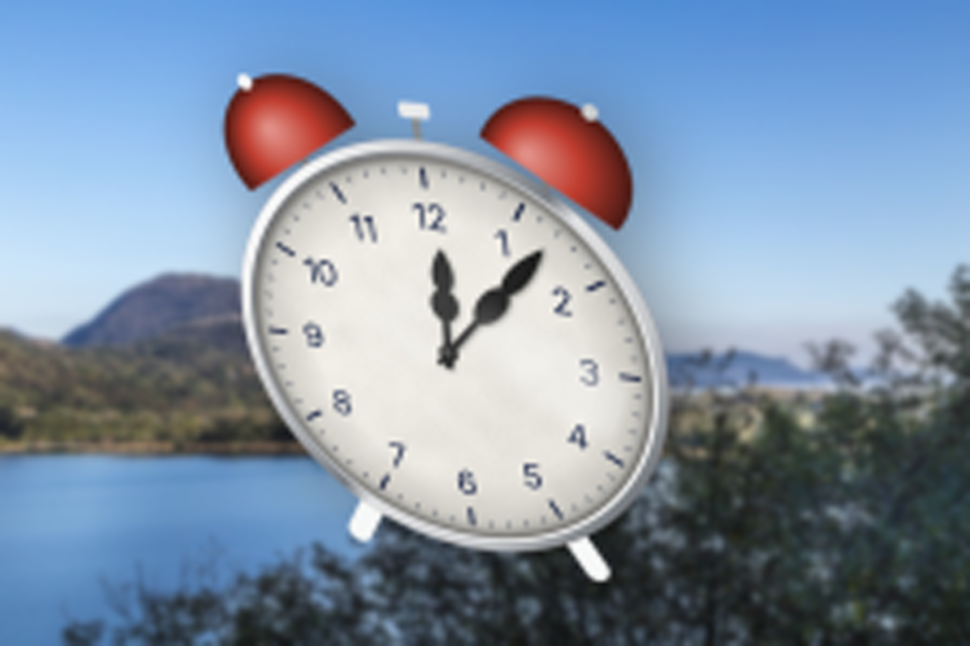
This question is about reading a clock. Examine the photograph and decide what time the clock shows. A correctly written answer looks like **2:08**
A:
**12:07**
